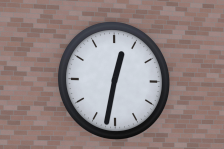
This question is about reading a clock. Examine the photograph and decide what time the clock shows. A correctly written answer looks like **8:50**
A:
**12:32**
